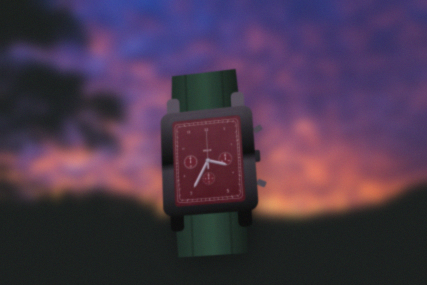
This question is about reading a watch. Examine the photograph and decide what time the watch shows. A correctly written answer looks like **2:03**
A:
**3:35**
